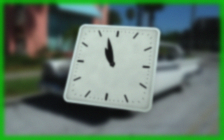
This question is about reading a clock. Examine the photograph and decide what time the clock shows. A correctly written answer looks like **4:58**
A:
**10:57**
